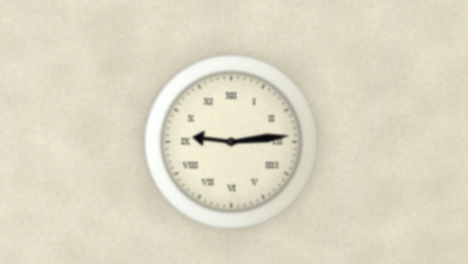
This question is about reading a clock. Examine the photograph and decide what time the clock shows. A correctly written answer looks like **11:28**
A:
**9:14**
